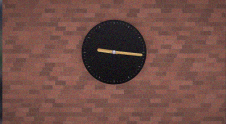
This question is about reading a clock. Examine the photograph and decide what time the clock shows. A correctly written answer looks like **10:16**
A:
**9:16**
